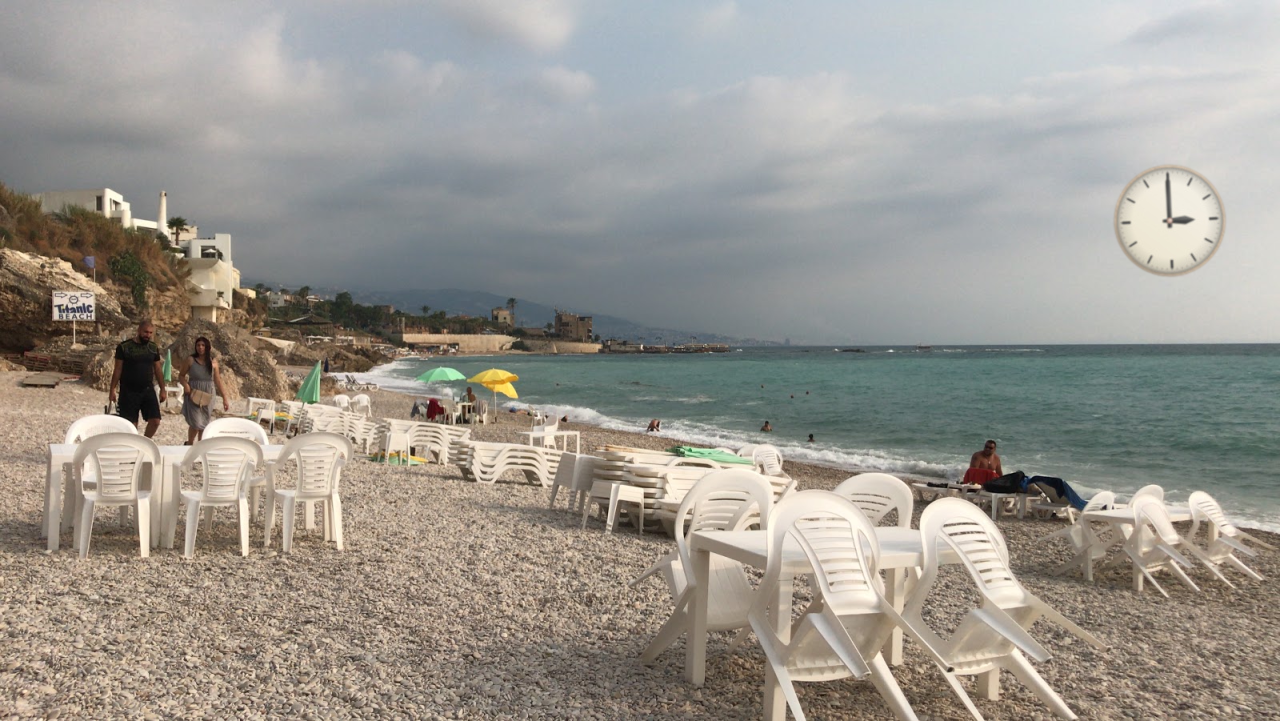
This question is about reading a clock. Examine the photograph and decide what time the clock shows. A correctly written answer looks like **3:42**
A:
**3:00**
